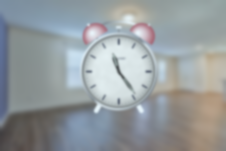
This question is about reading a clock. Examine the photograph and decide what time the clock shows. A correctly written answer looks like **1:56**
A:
**11:24**
